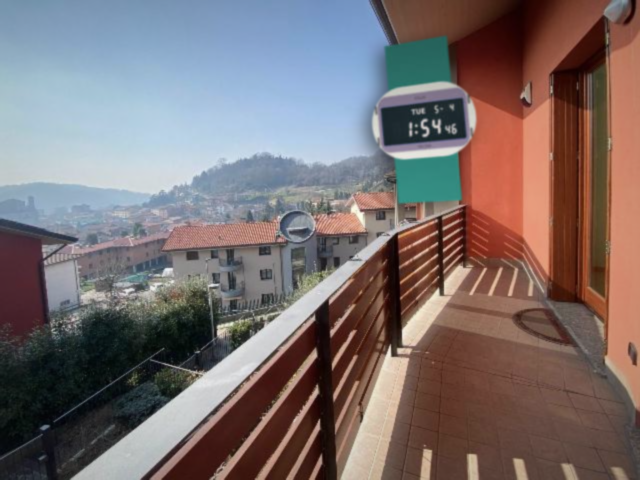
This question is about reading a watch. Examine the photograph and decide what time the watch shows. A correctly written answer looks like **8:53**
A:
**1:54**
